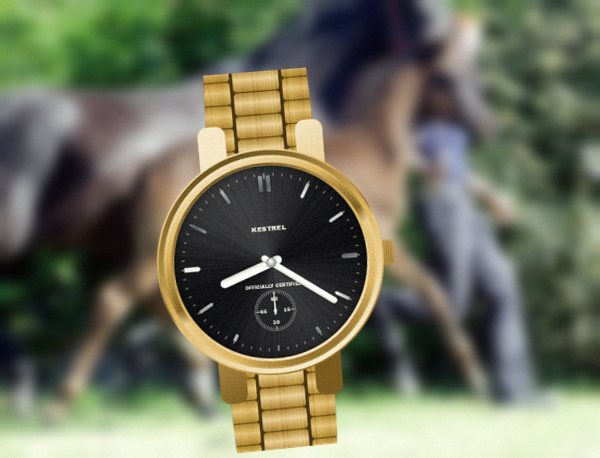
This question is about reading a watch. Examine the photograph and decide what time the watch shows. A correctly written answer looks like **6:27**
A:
**8:21**
